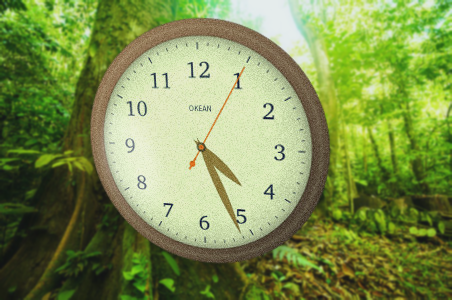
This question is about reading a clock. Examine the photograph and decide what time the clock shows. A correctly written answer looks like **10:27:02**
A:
**4:26:05**
